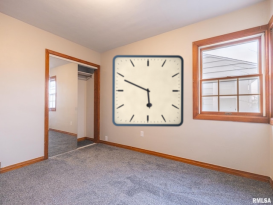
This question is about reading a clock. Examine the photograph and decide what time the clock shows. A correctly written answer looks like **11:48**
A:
**5:49**
